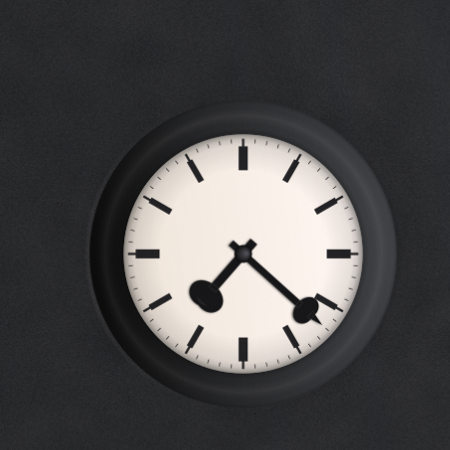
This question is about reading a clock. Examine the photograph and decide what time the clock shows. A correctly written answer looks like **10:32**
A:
**7:22**
